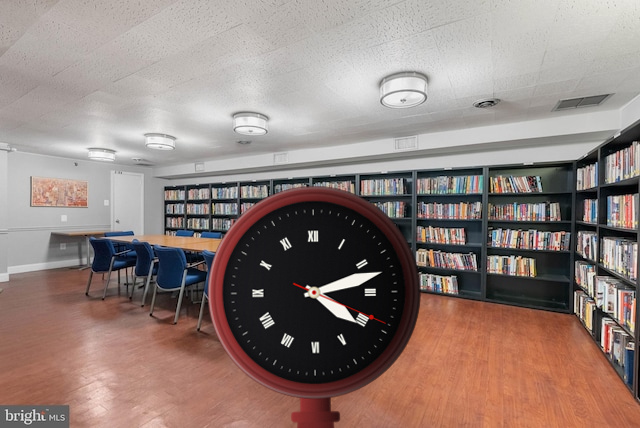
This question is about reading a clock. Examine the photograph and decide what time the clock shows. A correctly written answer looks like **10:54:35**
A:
**4:12:19**
